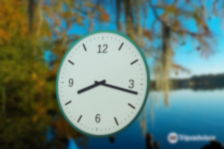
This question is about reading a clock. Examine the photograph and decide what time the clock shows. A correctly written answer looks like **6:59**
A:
**8:17**
